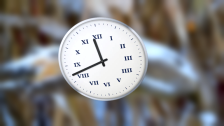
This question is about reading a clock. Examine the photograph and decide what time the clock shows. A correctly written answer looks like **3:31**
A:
**11:42**
